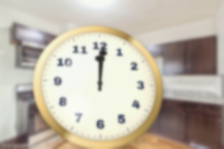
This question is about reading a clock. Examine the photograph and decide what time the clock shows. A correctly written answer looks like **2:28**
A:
**12:01**
